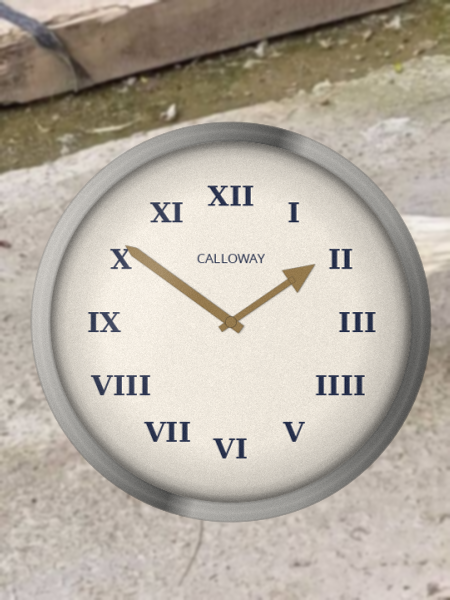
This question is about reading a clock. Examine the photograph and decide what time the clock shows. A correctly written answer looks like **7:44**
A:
**1:51**
